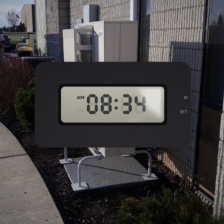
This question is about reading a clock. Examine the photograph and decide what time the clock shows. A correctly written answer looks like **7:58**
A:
**8:34**
